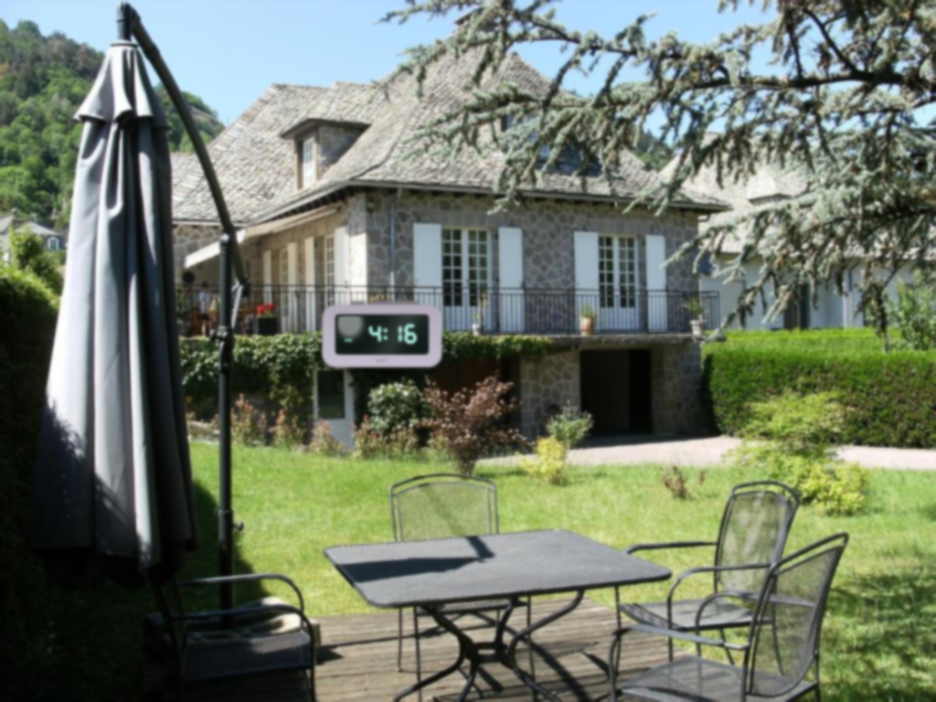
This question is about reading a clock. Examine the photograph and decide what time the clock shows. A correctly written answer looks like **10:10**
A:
**4:16**
